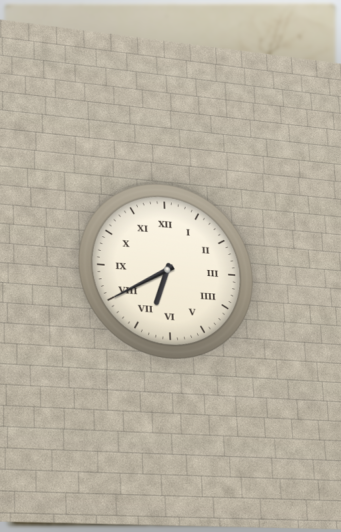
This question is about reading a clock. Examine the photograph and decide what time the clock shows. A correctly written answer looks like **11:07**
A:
**6:40**
